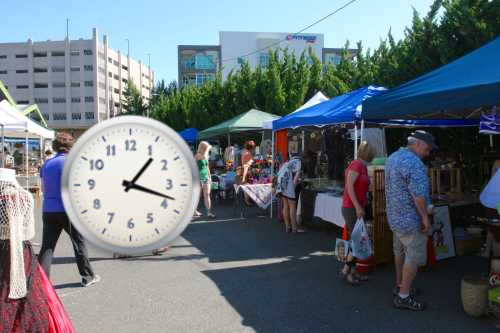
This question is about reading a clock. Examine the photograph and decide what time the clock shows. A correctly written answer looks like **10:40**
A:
**1:18**
